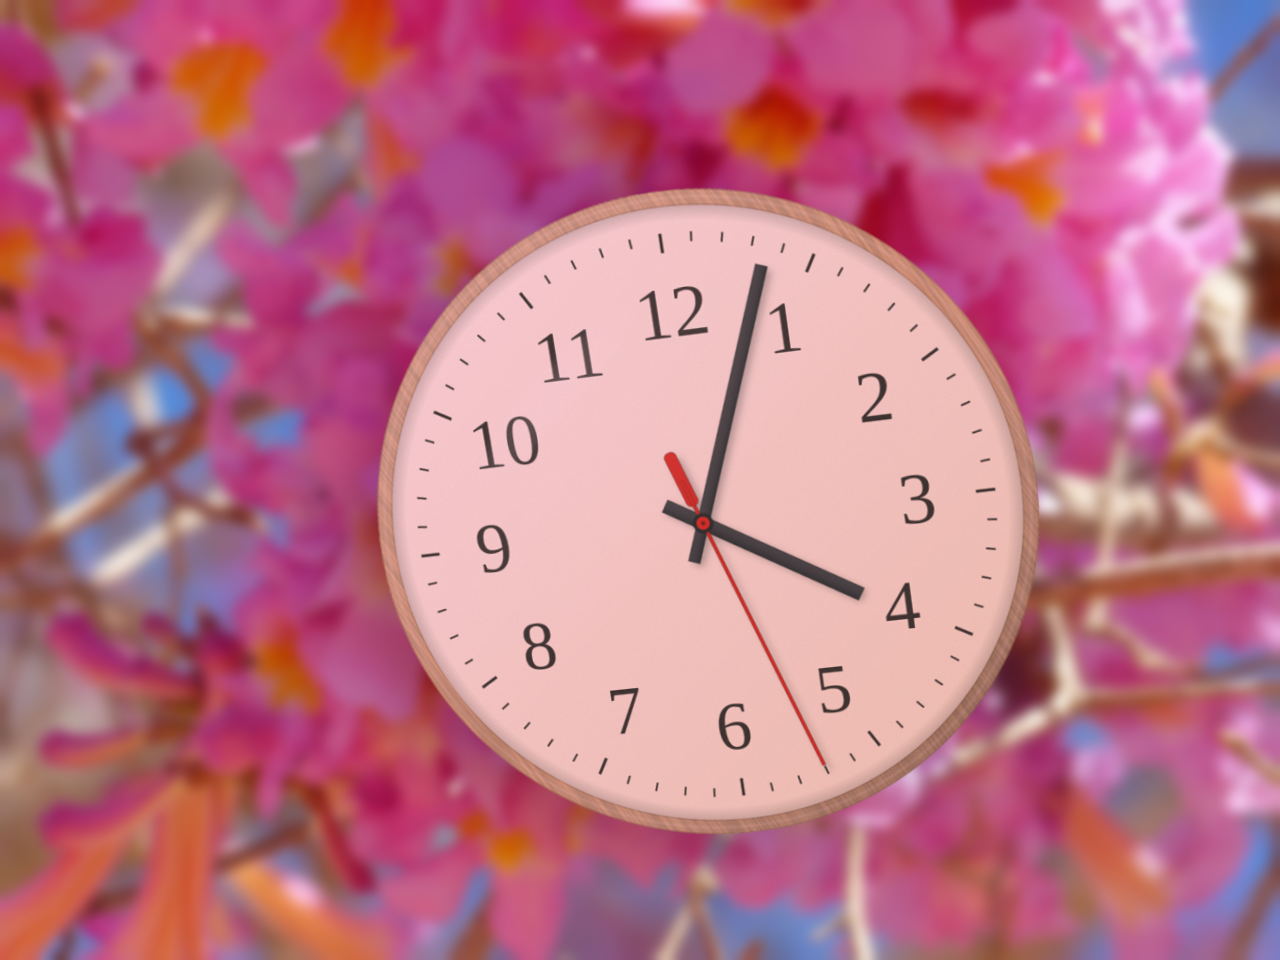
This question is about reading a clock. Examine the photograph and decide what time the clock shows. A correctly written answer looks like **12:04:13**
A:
**4:03:27**
